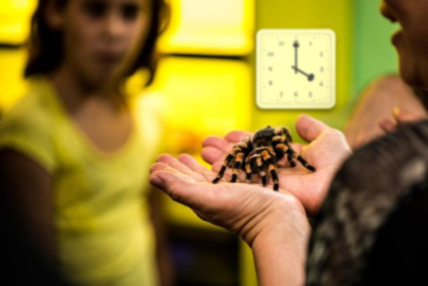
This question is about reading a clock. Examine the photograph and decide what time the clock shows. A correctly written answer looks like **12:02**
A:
**4:00**
